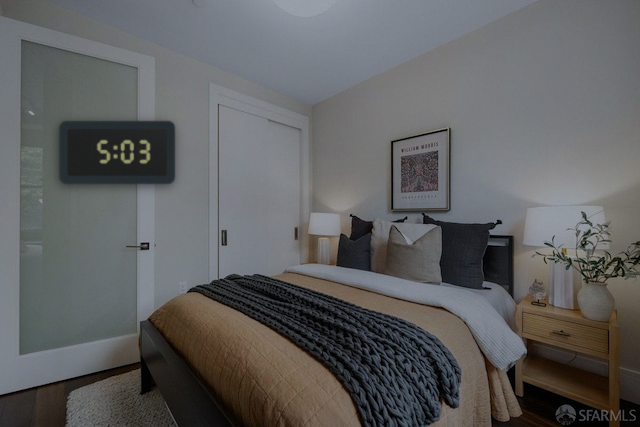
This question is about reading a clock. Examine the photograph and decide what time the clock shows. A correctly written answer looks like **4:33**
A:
**5:03**
